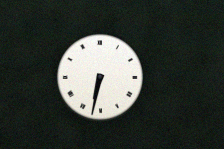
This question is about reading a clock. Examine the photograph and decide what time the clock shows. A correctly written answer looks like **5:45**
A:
**6:32**
